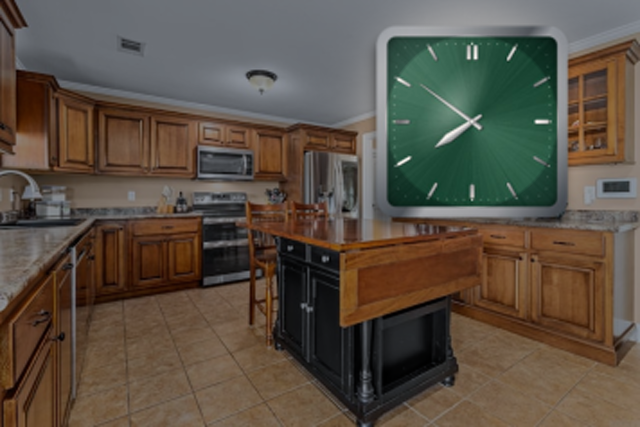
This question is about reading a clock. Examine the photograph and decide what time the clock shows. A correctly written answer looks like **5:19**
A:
**7:51**
